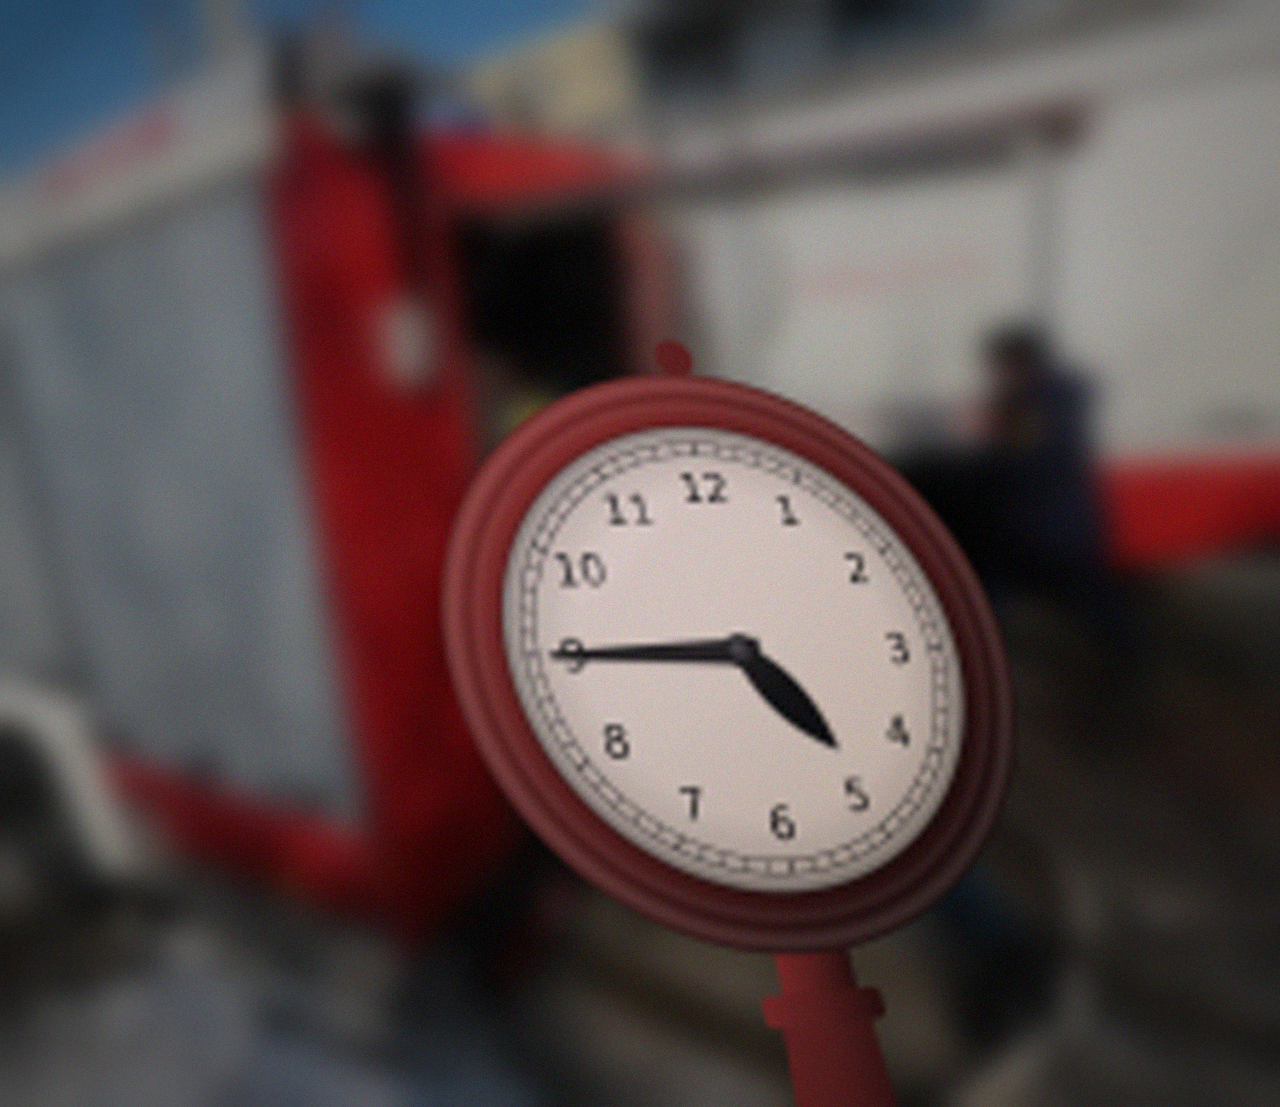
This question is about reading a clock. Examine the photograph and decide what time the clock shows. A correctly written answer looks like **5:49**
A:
**4:45**
